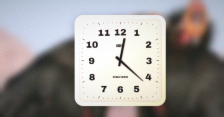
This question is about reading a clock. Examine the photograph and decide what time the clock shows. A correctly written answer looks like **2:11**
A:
**12:22**
